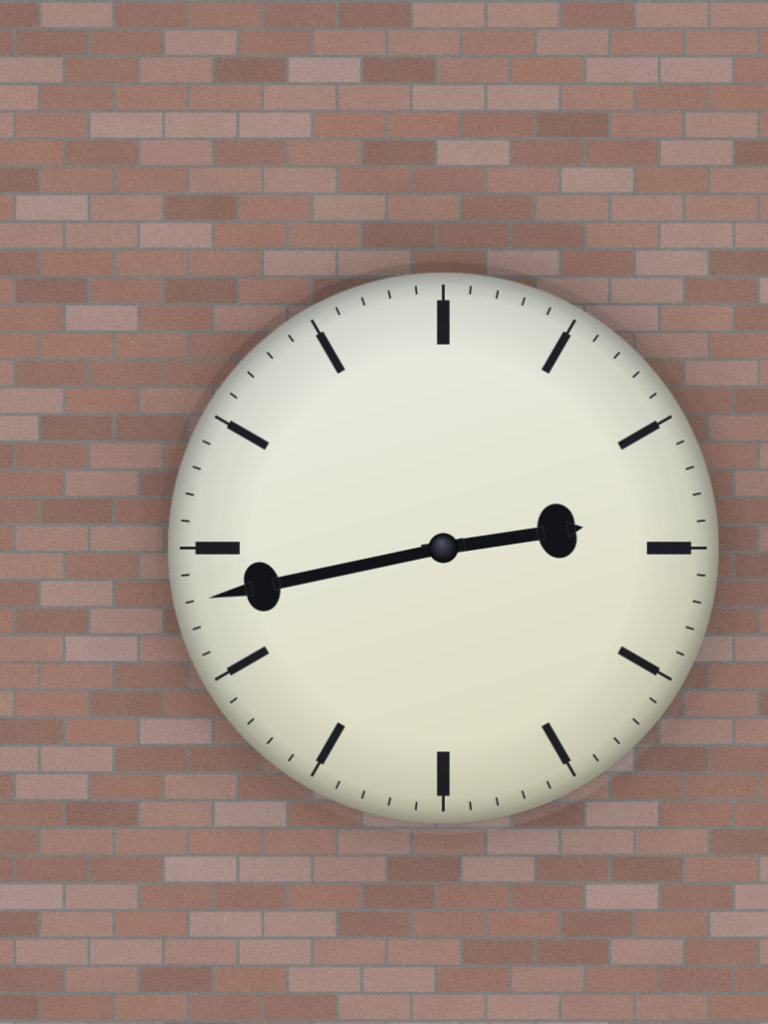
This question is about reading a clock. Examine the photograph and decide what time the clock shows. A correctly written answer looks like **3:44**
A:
**2:43**
